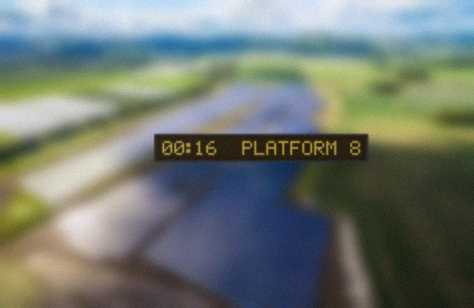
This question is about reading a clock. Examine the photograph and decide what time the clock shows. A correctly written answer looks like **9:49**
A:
**0:16**
